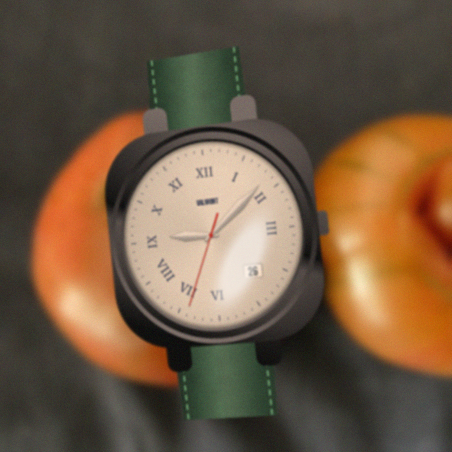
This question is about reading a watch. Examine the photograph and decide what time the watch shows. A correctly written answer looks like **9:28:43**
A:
**9:08:34**
